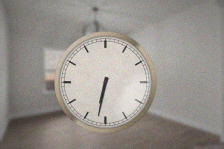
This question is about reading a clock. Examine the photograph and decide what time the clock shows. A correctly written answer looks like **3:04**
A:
**6:32**
